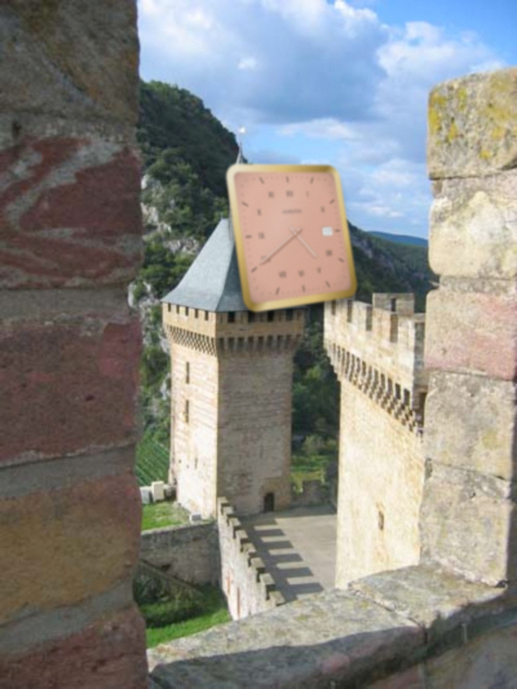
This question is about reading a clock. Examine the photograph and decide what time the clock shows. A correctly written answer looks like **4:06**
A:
**4:40**
